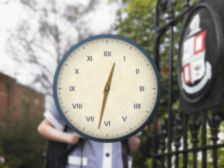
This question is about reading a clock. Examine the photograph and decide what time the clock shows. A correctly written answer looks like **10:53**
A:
**12:32**
